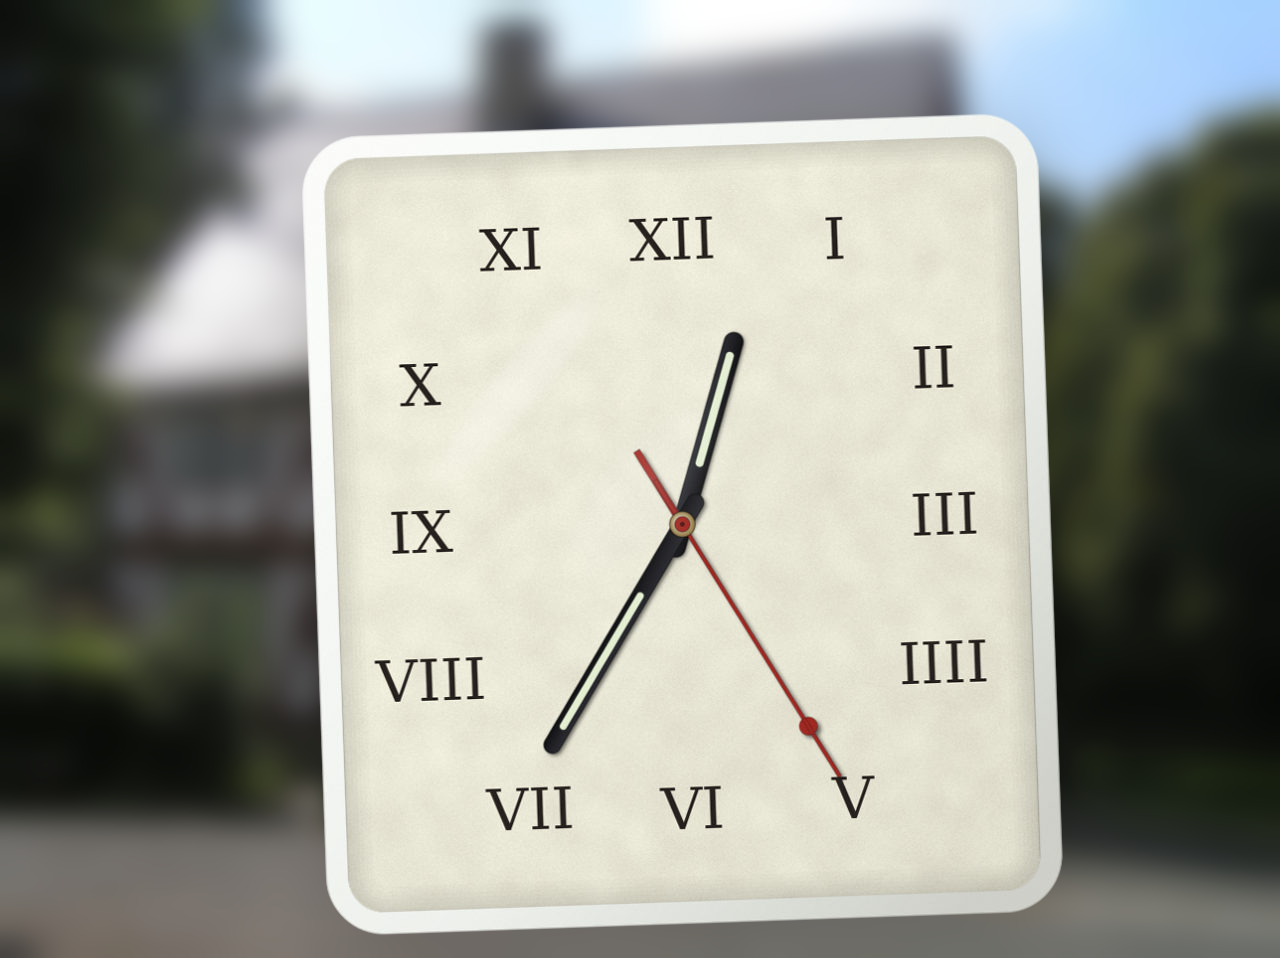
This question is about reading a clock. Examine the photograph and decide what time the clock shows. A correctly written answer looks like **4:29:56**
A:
**12:35:25**
